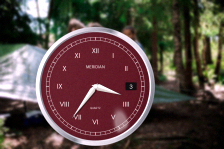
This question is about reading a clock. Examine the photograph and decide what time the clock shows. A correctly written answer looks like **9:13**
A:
**3:36**
